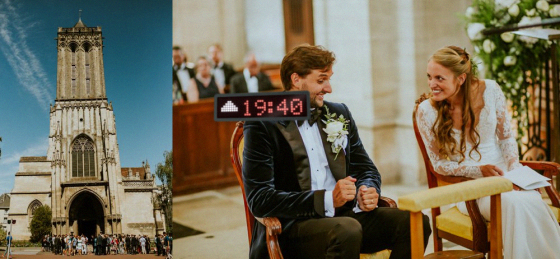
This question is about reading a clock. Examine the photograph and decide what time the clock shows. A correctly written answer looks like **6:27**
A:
**19:40**
